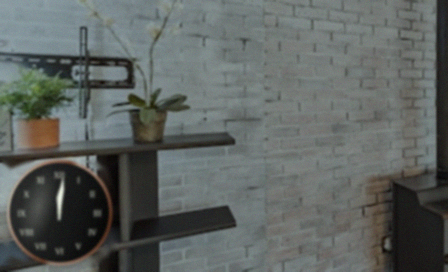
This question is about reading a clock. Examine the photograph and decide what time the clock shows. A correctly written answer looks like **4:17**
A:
**12:01**
